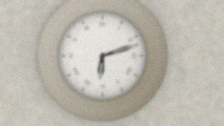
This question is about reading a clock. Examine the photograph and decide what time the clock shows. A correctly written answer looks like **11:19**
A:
**6:12**
